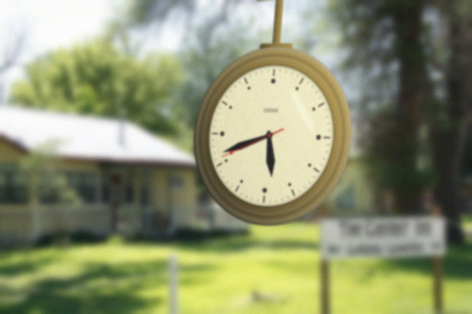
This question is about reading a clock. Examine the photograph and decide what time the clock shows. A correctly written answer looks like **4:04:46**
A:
**5:41:41**
